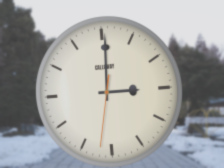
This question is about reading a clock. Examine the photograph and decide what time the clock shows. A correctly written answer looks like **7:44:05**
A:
**3:00:32**
